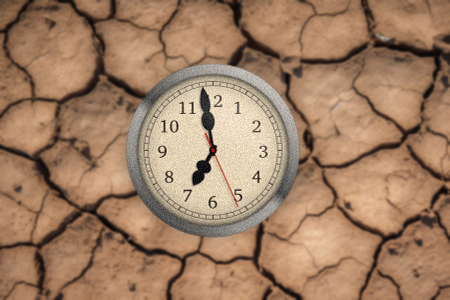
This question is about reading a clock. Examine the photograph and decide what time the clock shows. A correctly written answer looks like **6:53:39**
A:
**6:58:26**
